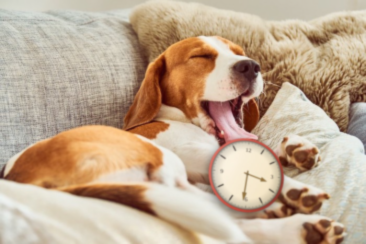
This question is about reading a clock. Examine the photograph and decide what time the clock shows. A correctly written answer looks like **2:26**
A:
**3:31**
